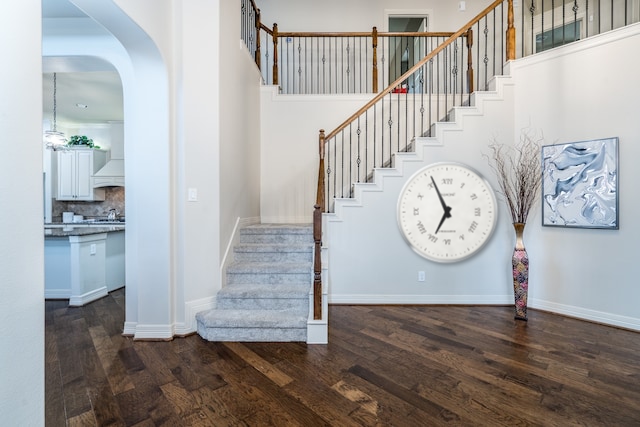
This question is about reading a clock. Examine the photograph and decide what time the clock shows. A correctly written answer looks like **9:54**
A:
**6:56**
